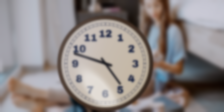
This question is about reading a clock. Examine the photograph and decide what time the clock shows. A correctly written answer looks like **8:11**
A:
**4:48**
